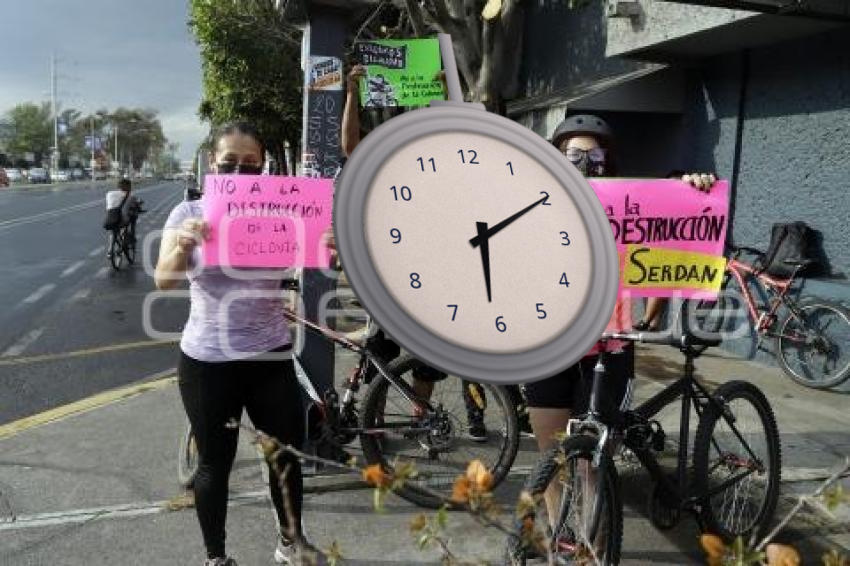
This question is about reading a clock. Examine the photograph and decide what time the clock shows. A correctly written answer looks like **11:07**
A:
**6:10**
